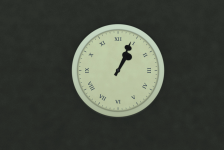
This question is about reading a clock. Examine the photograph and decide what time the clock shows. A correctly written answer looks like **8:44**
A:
**1:04**
